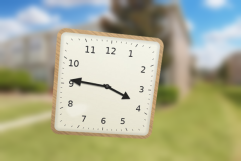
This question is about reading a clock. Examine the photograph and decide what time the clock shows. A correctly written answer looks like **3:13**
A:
**3:46**
